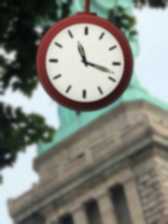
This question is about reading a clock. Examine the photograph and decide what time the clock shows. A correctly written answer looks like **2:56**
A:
**11:18**
